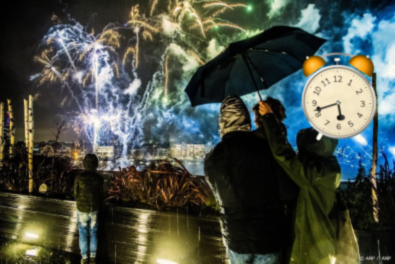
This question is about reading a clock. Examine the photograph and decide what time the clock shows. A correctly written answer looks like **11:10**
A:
**5:42**
